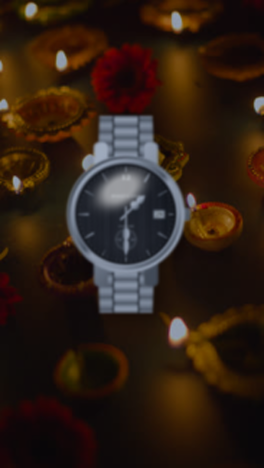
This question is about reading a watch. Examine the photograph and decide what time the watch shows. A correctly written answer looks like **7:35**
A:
**1:30**
